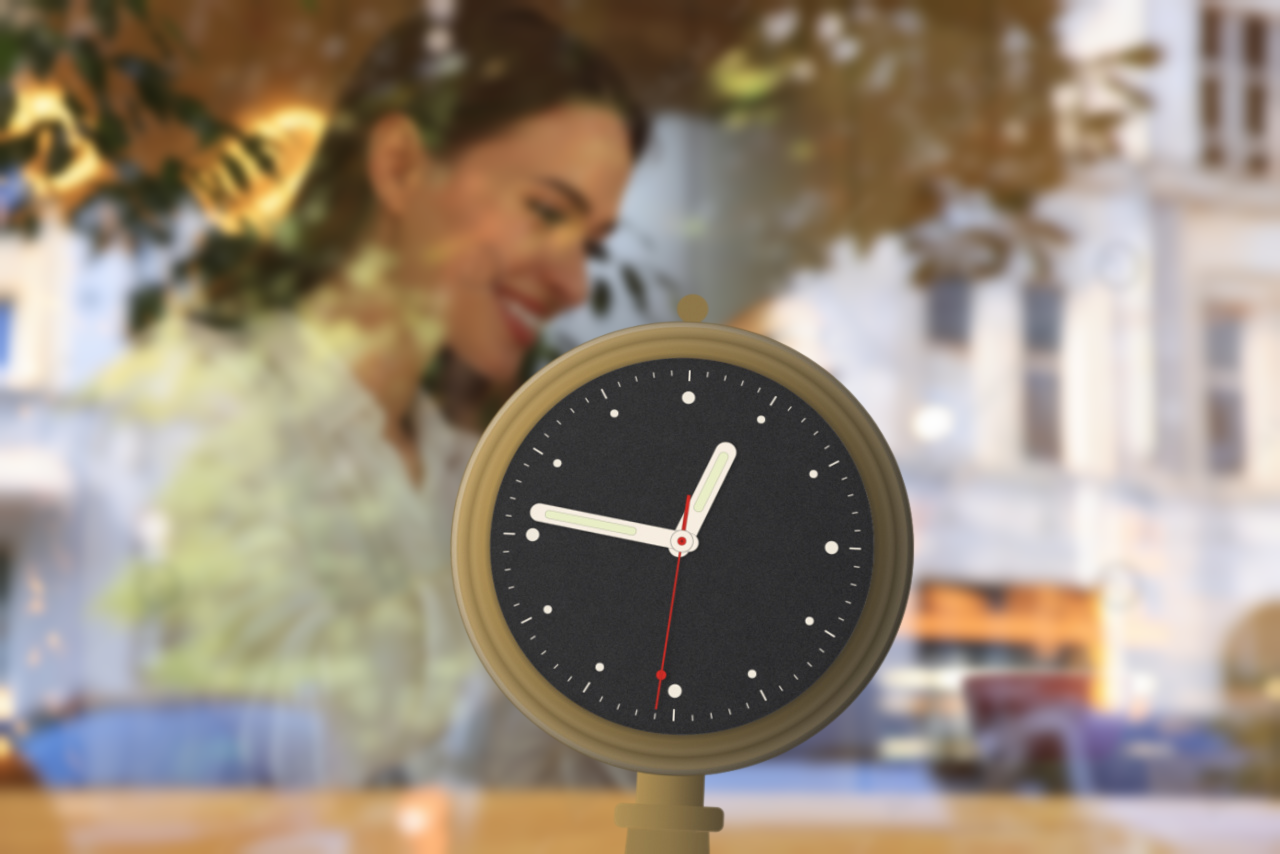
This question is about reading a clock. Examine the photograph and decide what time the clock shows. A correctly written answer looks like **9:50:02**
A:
**12:46:31**
